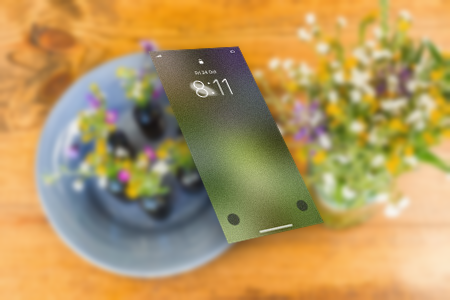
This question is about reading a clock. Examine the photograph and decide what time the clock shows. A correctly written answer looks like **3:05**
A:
**8:11**
